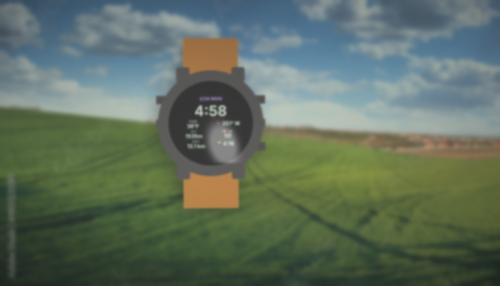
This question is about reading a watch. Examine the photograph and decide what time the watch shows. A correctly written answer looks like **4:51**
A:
**4:58**
